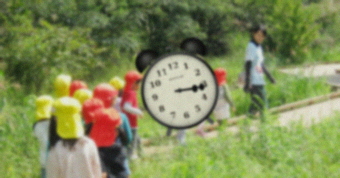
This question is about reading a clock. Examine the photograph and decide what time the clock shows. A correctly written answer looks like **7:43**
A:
**3:16**
